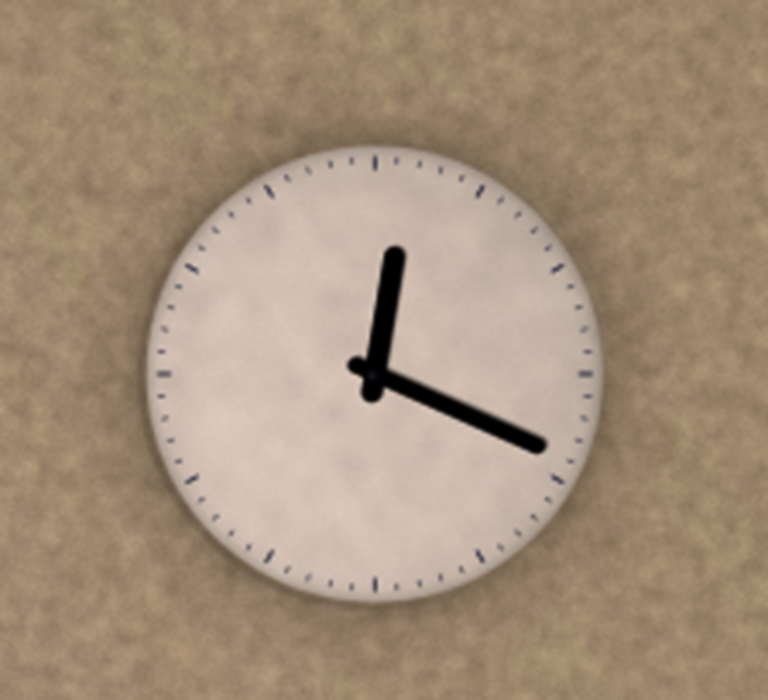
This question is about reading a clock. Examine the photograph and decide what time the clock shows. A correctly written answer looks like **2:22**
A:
**12:19**
